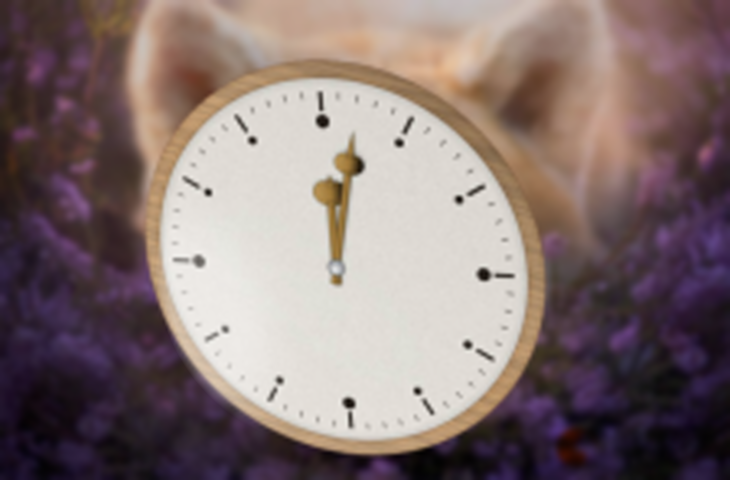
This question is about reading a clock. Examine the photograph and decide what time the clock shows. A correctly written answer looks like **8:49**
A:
**12:02**
